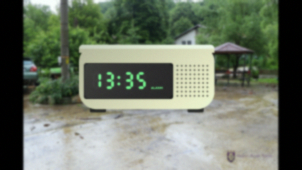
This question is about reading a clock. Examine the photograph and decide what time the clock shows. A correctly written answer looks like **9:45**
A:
**13:35**
